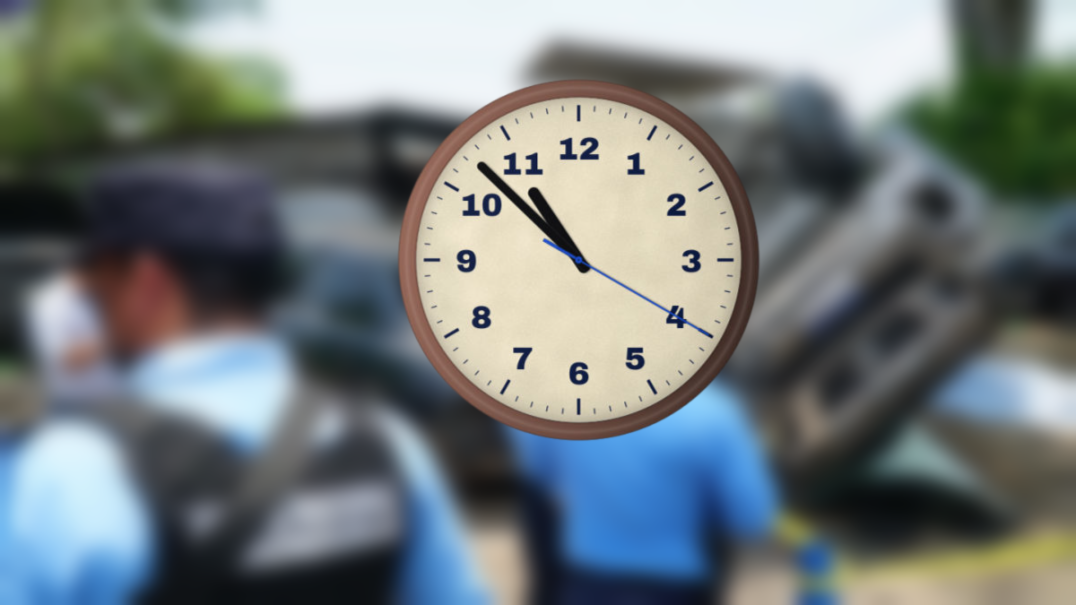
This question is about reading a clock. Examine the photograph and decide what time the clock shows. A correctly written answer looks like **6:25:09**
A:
**10:52:20**
